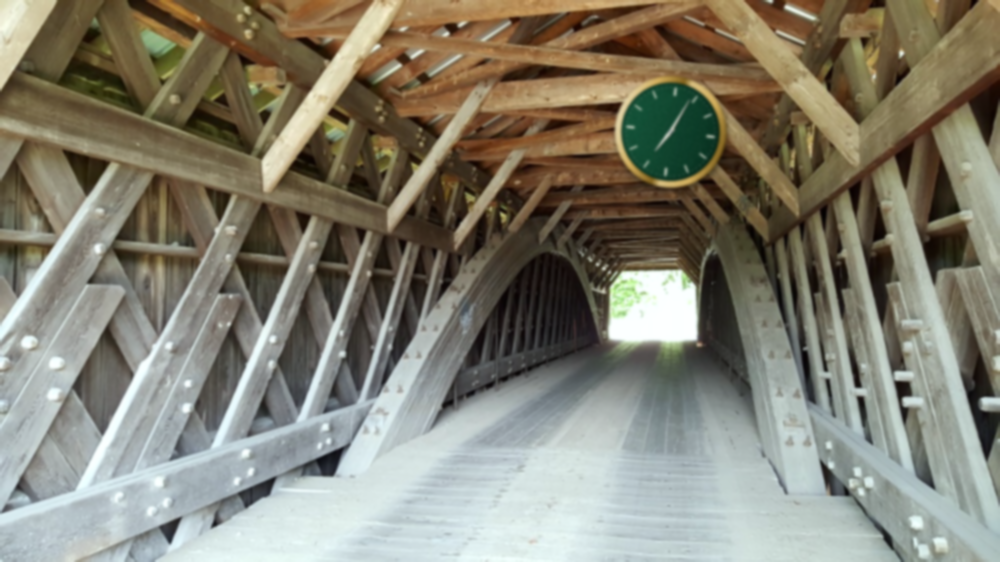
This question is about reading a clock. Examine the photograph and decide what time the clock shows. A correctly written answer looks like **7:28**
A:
**7:04**
